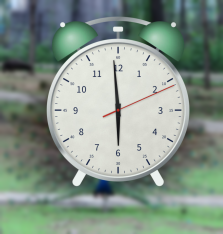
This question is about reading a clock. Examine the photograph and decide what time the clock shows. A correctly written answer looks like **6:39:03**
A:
**5:59:11**
